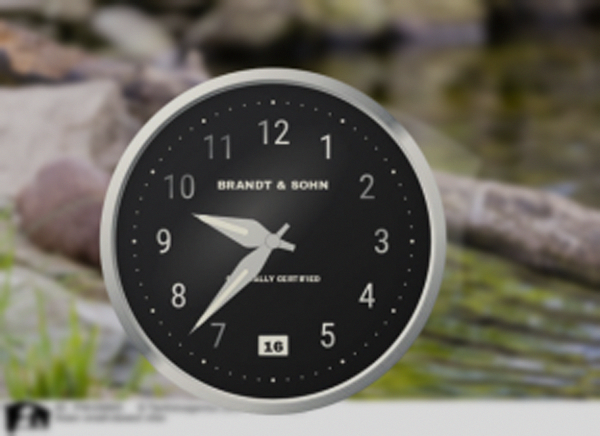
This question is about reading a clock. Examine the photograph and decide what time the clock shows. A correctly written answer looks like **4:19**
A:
**9:37**
